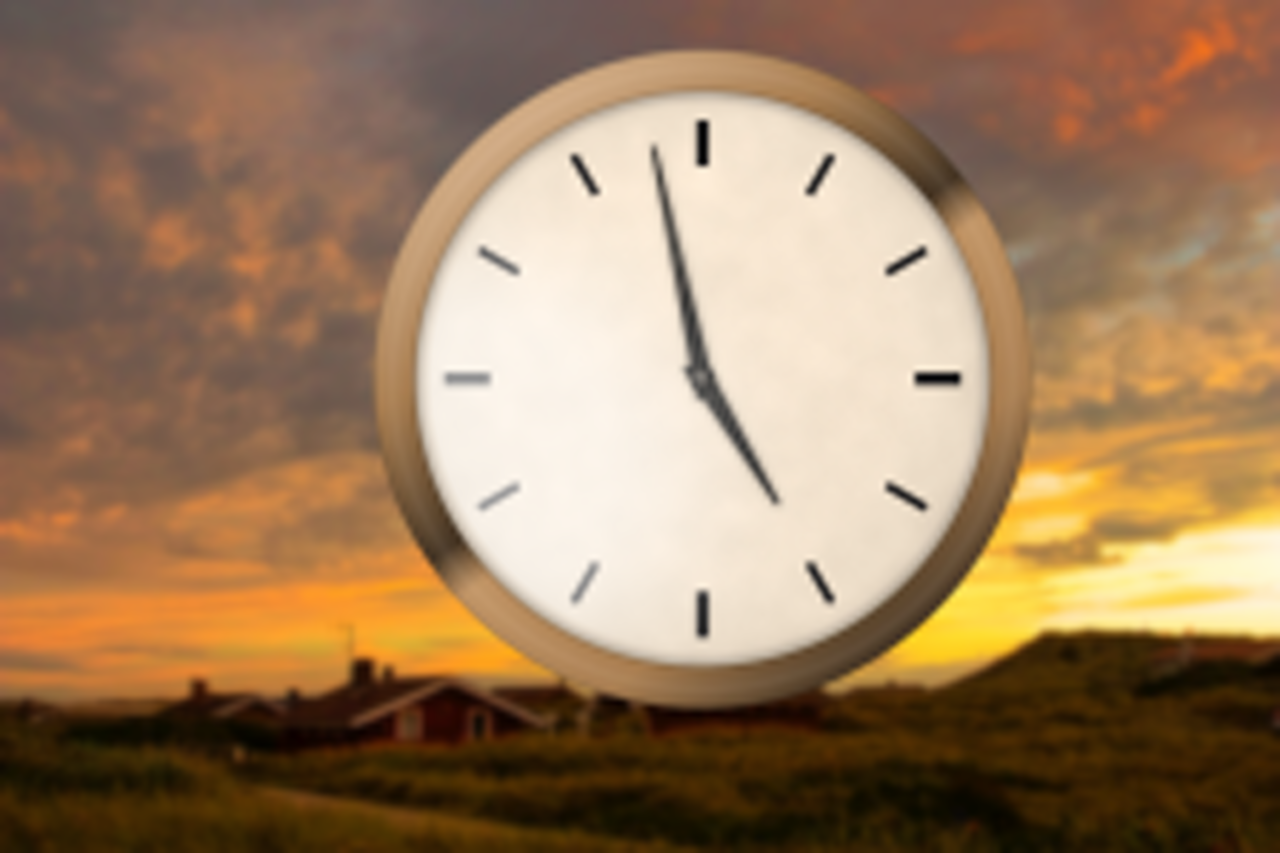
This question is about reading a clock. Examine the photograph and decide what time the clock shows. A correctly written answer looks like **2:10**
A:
**4:58**
